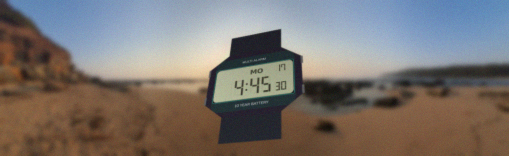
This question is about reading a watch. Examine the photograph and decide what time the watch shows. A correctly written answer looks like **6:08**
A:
**4:45**
